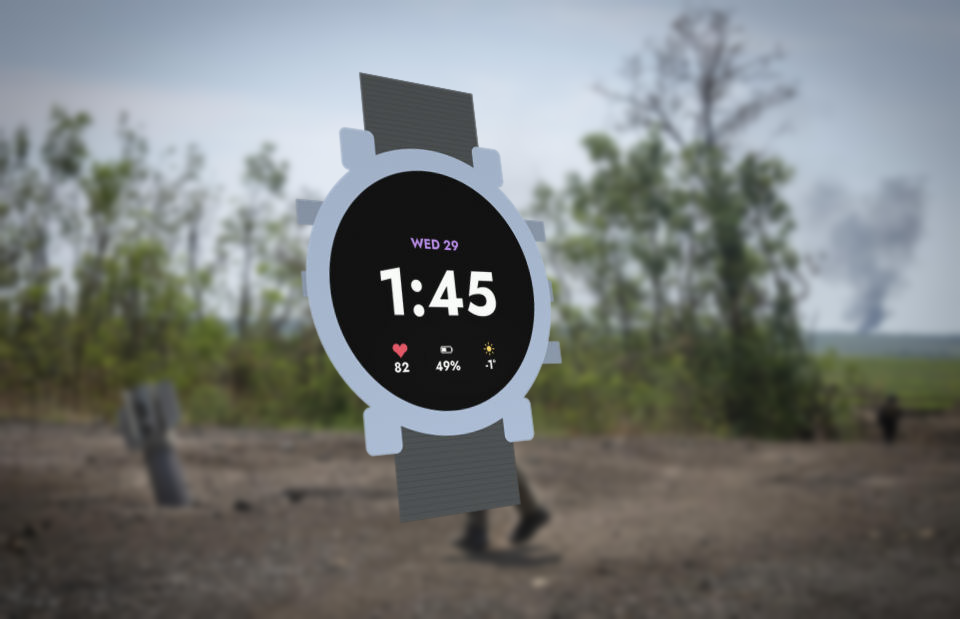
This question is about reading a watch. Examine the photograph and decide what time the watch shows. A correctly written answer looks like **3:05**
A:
**1:45**
